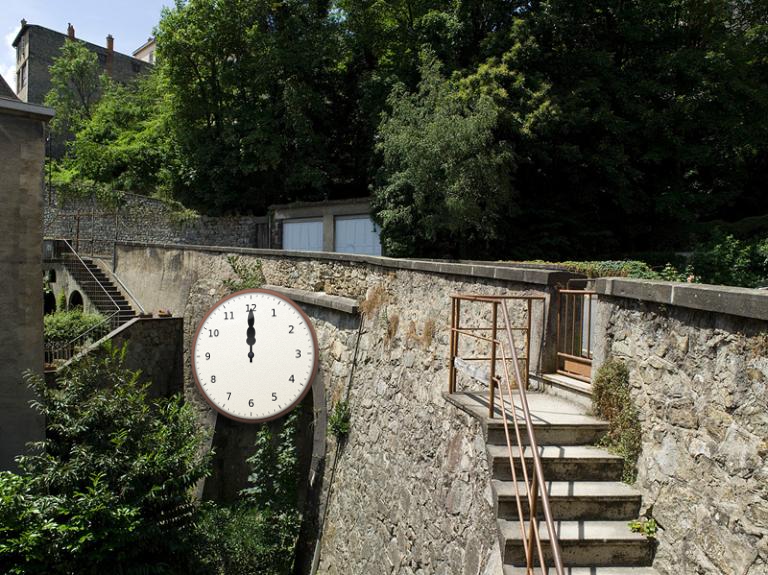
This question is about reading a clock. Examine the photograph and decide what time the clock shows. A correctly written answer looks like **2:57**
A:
**12:00**
